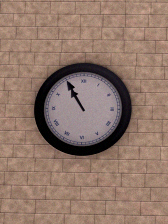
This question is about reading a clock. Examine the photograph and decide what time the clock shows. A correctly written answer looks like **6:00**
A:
**10:55**
